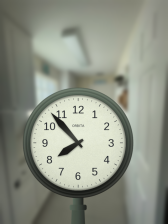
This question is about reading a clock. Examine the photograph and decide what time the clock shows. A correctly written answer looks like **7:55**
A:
**7:53**
